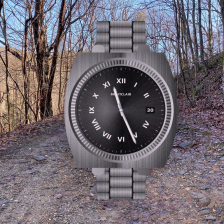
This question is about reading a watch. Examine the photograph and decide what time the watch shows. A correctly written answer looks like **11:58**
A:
**11:26**
